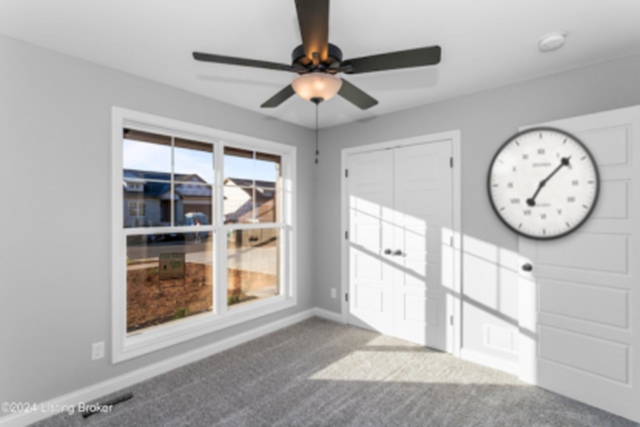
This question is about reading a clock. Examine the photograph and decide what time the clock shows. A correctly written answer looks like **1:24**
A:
**7:08**
